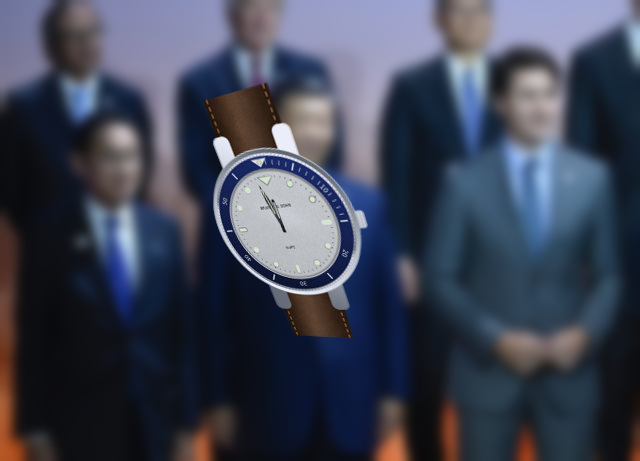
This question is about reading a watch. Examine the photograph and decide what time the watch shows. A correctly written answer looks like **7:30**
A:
**11:58**
